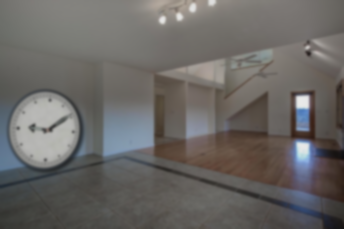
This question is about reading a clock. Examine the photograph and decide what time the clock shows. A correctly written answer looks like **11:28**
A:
**9:09**
